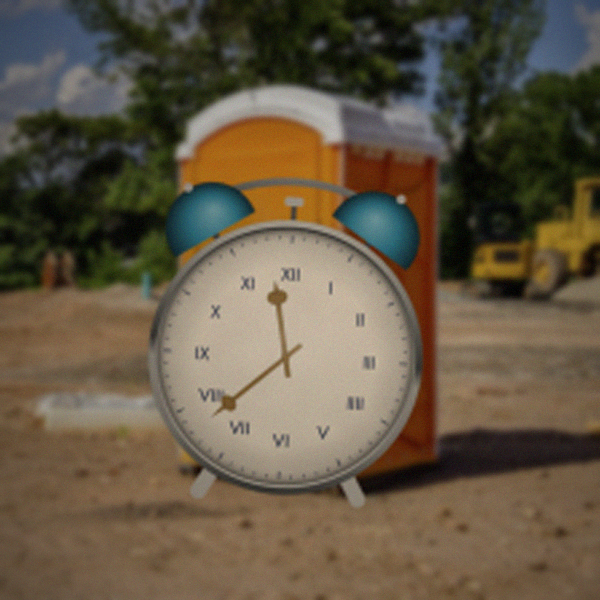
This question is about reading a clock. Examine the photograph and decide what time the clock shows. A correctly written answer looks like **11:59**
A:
**11:38**
